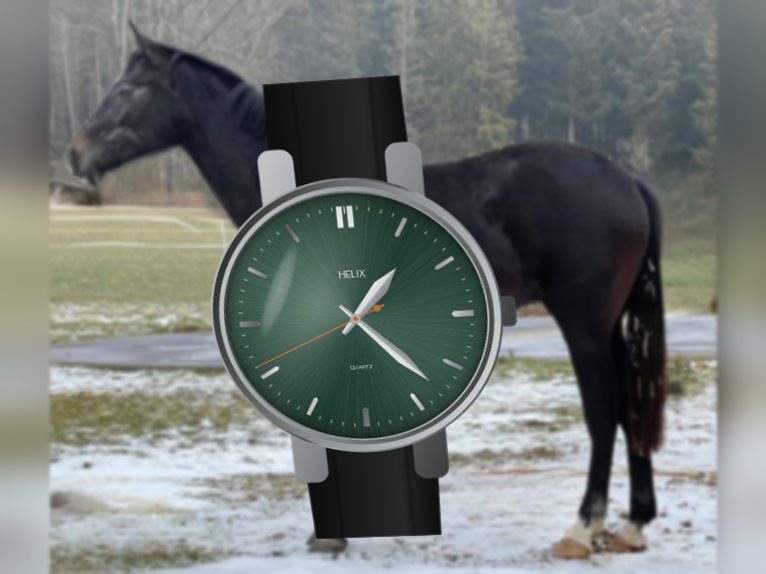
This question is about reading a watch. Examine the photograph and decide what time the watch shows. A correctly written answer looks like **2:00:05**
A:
**1:22:41**
